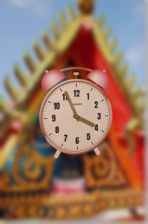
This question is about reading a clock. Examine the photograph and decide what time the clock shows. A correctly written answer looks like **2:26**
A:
**3:56**
